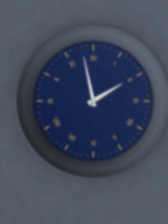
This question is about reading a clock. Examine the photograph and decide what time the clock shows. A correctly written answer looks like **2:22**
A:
**1:58**
